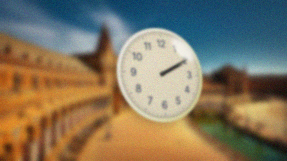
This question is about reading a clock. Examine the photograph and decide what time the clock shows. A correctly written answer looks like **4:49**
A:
**2:10**
